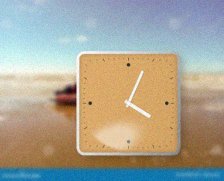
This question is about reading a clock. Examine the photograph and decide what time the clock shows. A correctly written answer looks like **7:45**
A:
**4:04**
